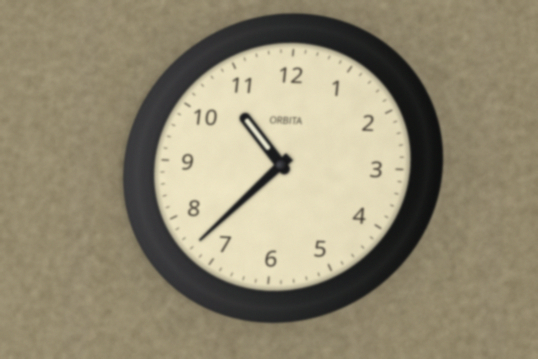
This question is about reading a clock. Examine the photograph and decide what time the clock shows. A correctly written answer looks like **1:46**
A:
**10:37**
